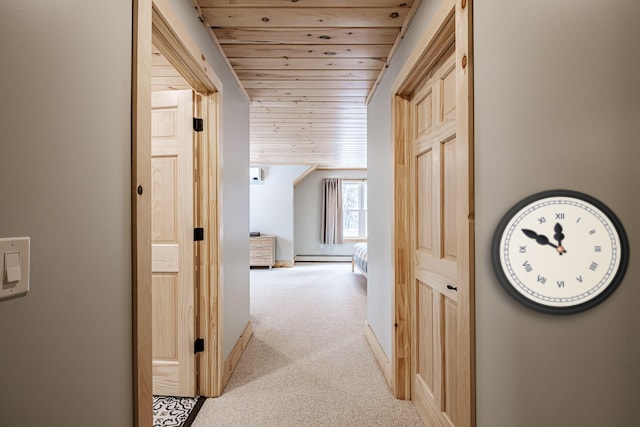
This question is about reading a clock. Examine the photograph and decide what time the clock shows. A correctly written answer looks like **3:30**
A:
**11:50**
